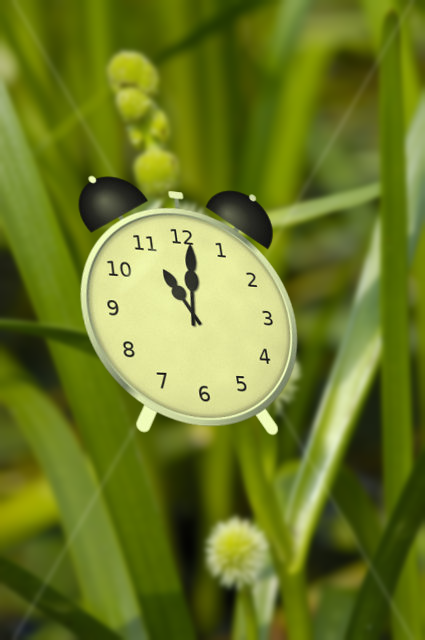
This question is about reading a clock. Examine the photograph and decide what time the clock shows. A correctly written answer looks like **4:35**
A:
**11:01**
